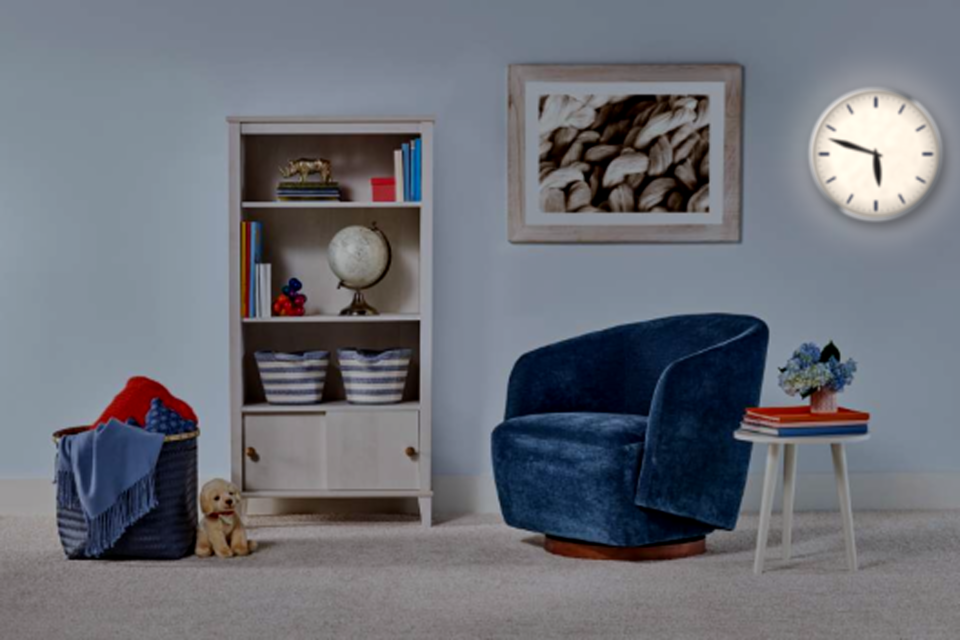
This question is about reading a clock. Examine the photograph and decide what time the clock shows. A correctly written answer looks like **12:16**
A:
**5:48**
